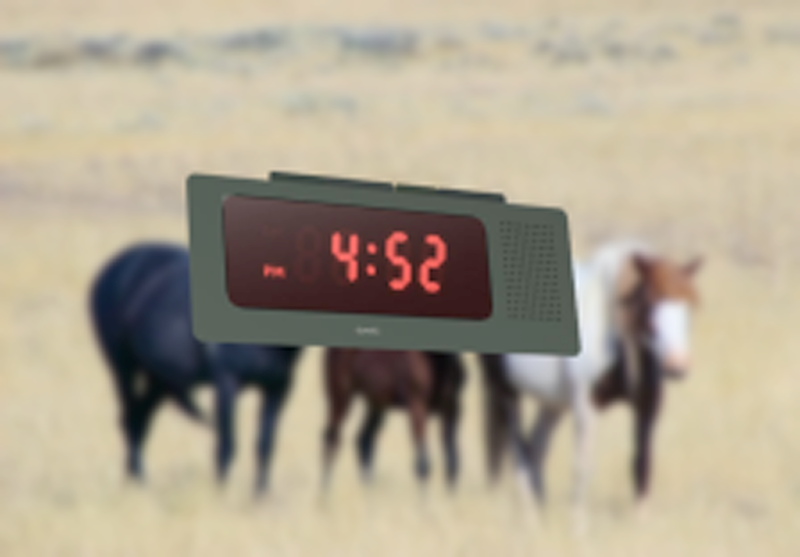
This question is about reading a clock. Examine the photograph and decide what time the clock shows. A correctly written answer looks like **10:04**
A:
**4:52**
